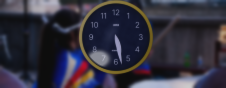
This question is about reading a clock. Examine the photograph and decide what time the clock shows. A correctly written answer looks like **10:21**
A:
**5:28**
